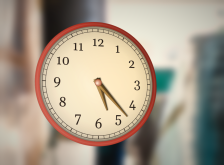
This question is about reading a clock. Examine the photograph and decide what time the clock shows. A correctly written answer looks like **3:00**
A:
**5:23**
